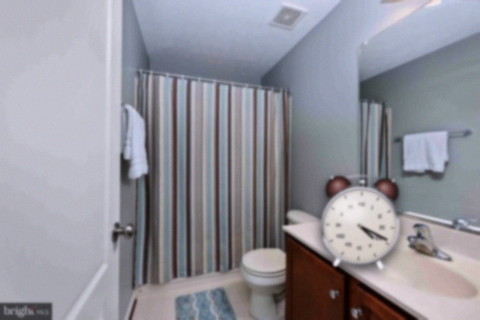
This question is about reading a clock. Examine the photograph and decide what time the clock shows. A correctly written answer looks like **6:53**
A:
**4:19**
